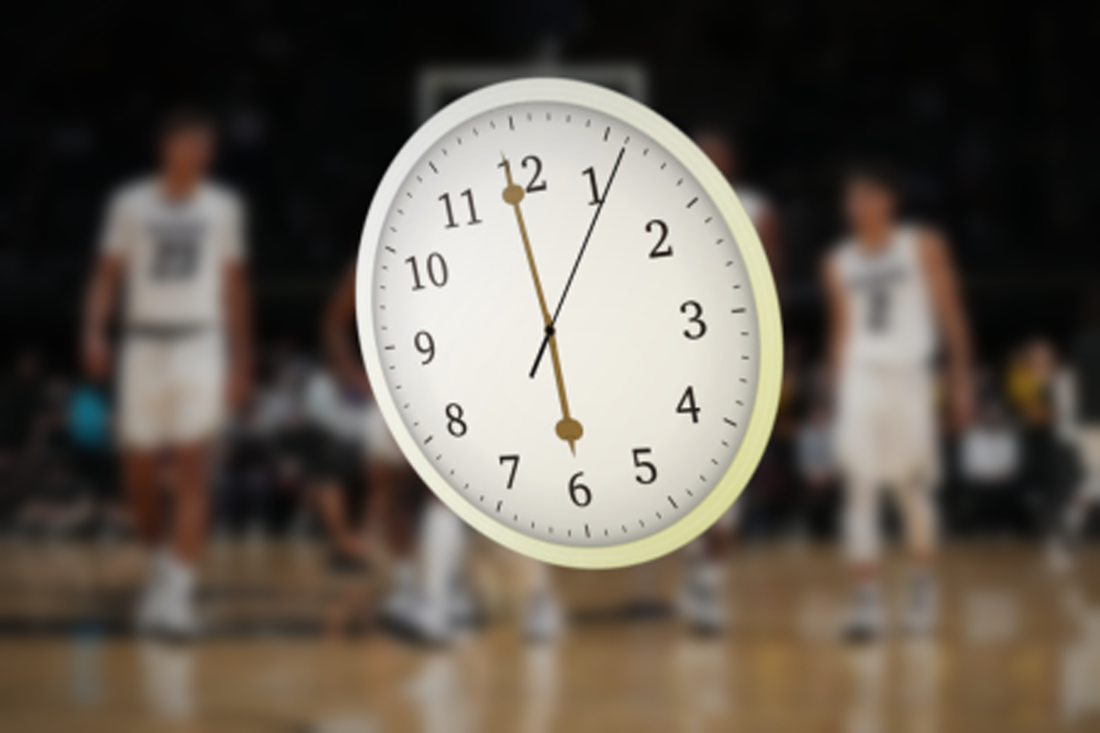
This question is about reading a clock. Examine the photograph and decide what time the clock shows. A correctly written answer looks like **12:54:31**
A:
**5:59:06**
